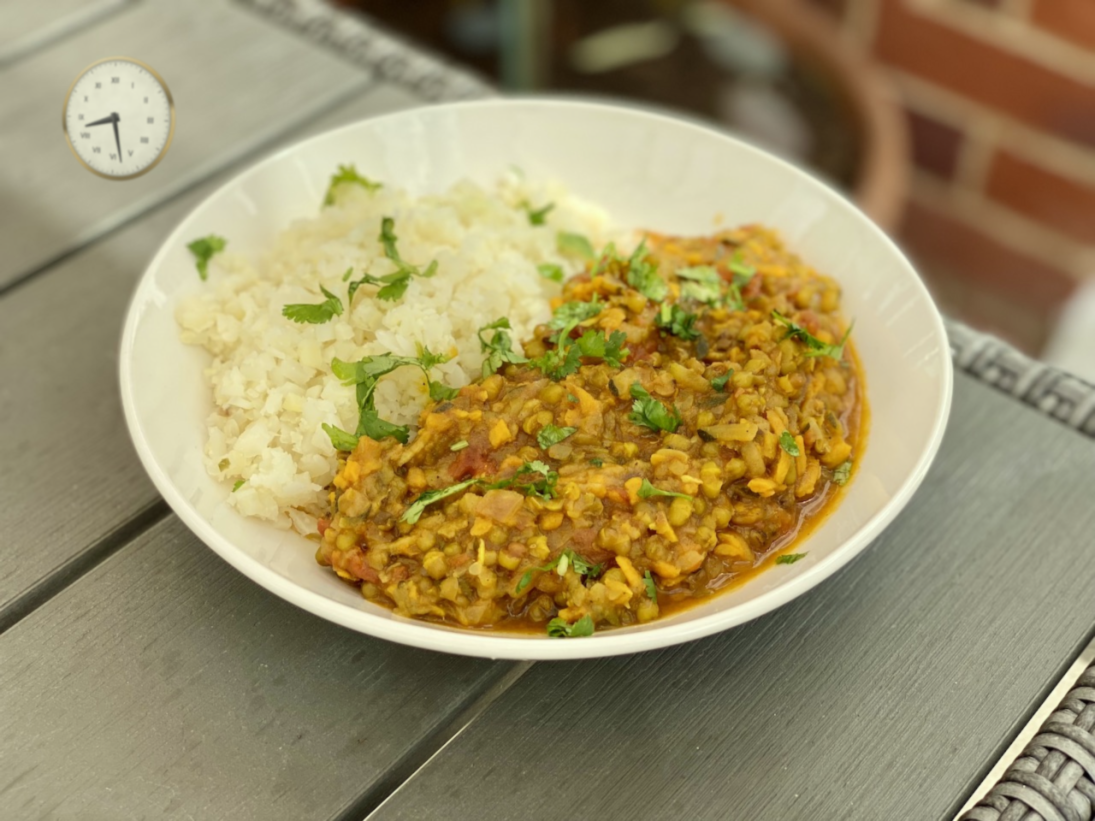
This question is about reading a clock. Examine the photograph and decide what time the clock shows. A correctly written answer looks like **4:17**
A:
**8:28**
